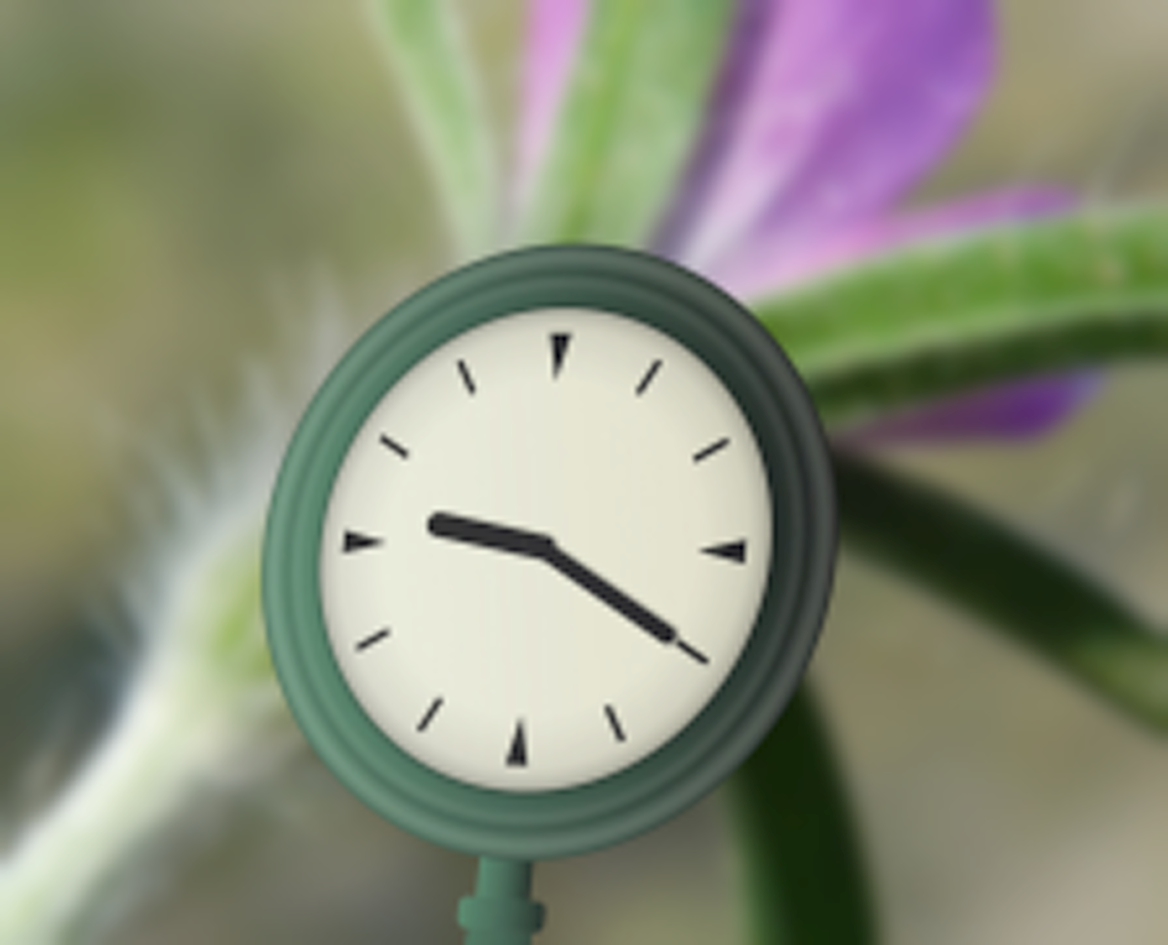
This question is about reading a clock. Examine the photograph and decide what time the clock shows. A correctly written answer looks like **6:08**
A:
**9:20**
